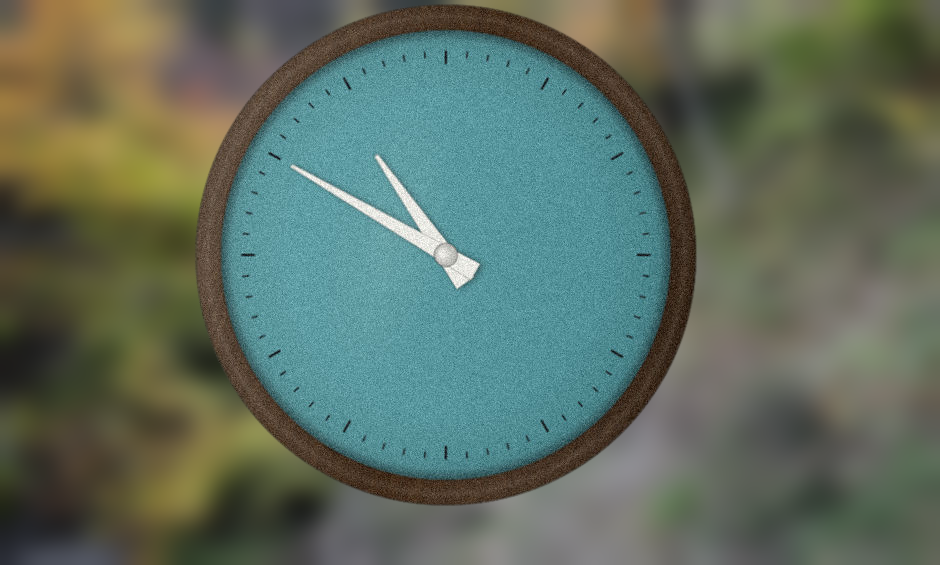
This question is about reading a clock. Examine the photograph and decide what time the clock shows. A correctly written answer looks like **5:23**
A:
**10:50**
